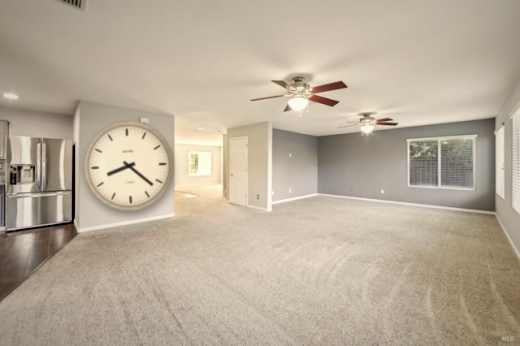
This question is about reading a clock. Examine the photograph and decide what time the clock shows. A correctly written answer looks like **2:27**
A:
**8:22**
